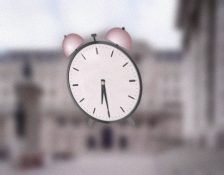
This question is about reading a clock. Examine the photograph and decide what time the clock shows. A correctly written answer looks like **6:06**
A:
**6:30**
